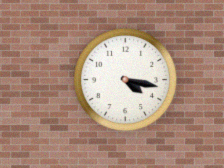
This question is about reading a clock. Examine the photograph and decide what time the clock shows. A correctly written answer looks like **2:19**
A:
**4:17**
